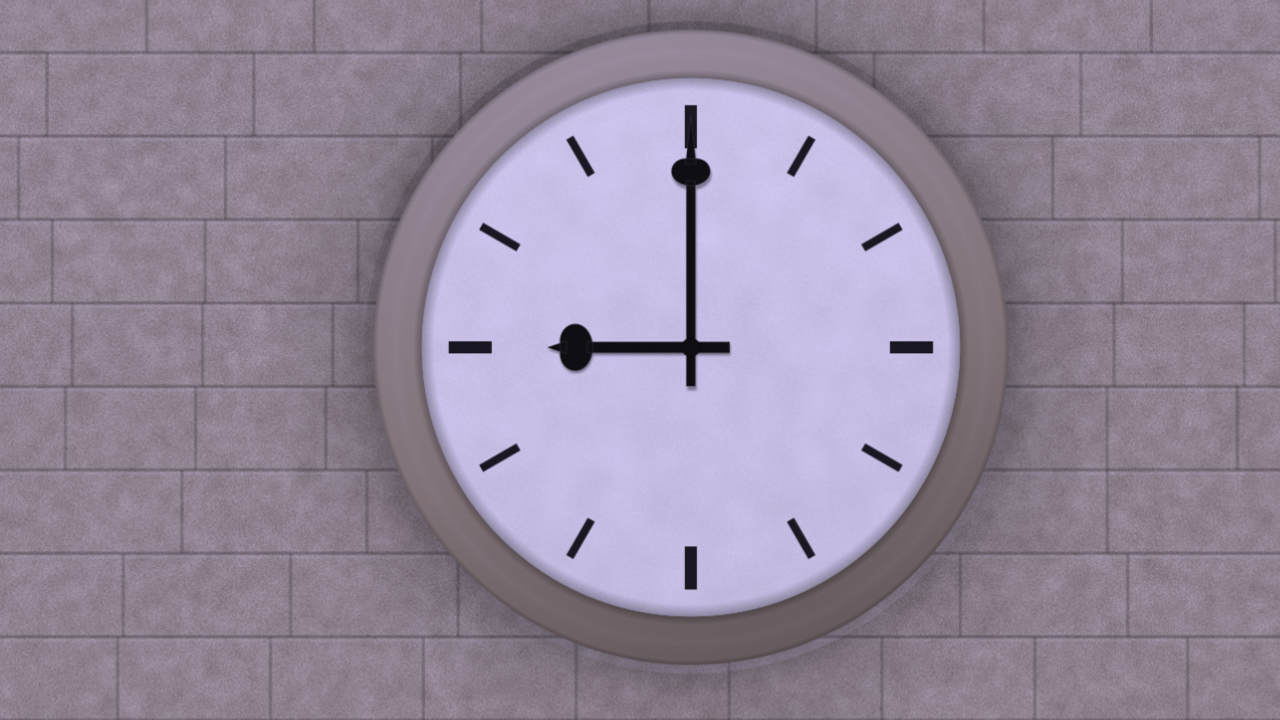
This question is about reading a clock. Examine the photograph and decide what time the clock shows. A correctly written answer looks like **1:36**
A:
**9:00**
